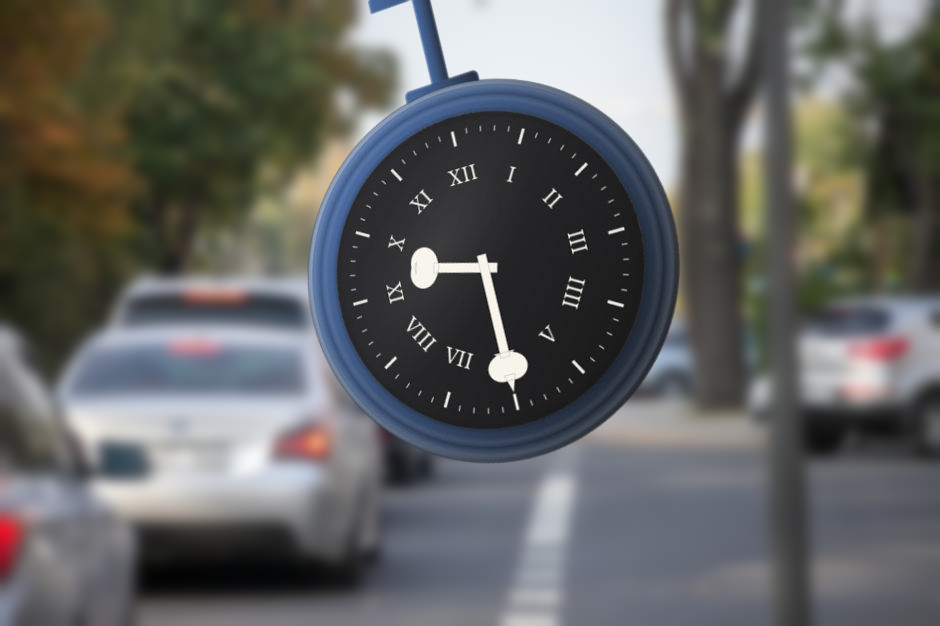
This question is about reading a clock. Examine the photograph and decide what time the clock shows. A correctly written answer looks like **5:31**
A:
**9:30**
